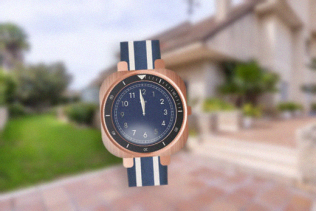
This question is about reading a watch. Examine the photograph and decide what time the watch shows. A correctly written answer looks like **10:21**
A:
**11:59**
